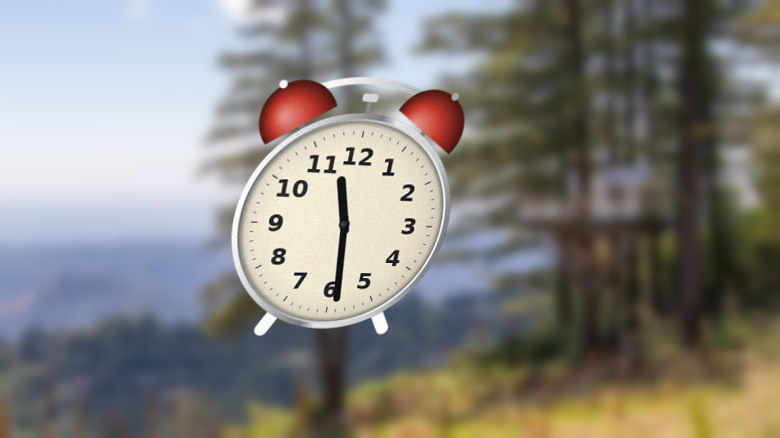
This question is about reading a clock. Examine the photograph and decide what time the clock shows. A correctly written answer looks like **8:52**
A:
**11:29**
